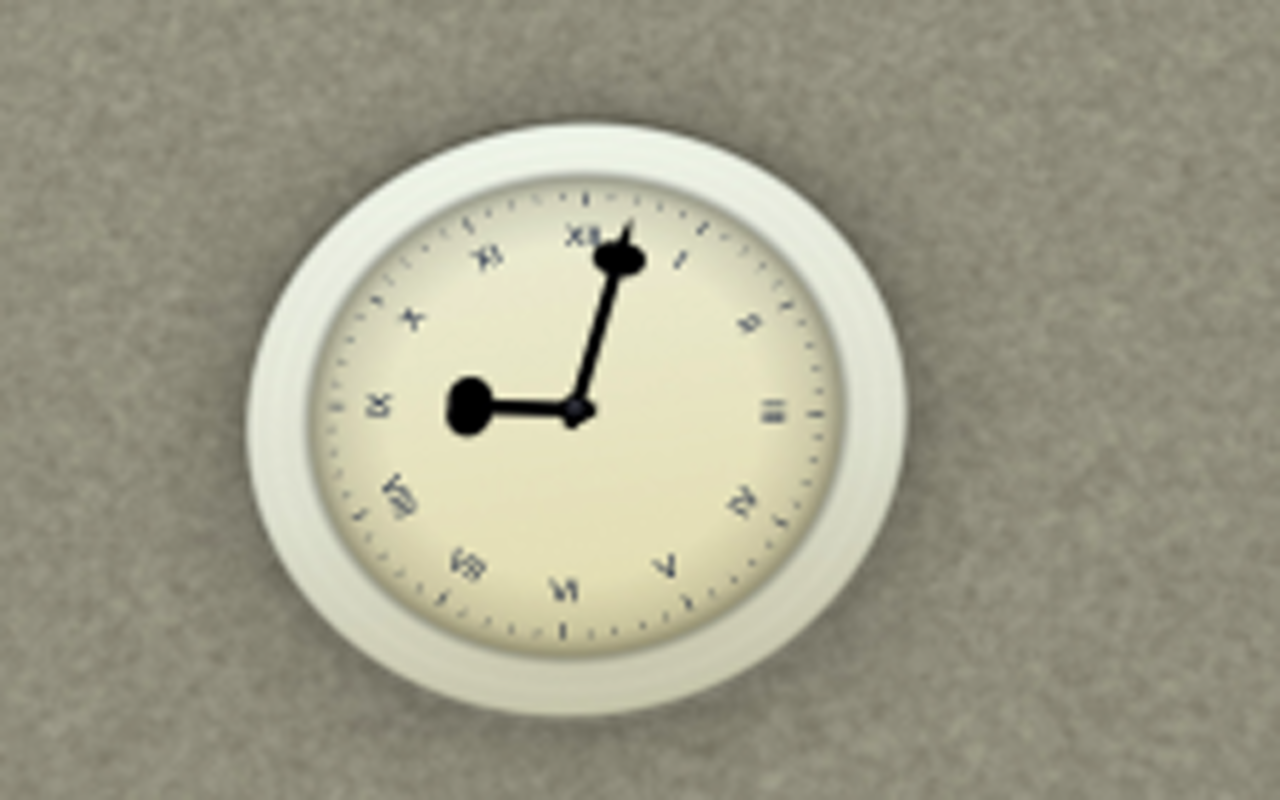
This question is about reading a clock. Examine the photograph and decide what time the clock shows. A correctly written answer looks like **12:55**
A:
**9:02**
